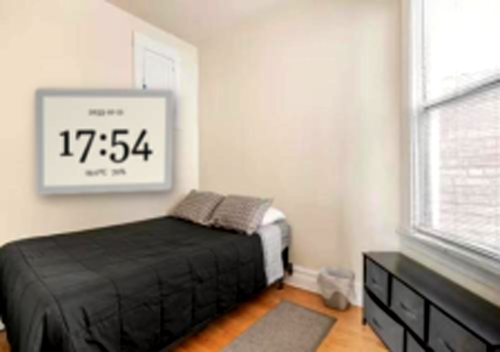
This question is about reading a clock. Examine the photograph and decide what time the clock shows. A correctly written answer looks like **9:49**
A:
**17:54**
